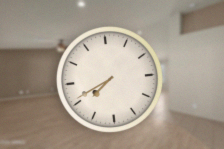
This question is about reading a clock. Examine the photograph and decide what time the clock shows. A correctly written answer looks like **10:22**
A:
**7:41**
